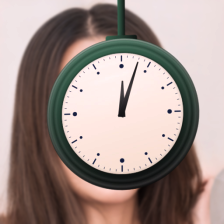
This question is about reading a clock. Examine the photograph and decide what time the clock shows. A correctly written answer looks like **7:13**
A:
**12:03**
